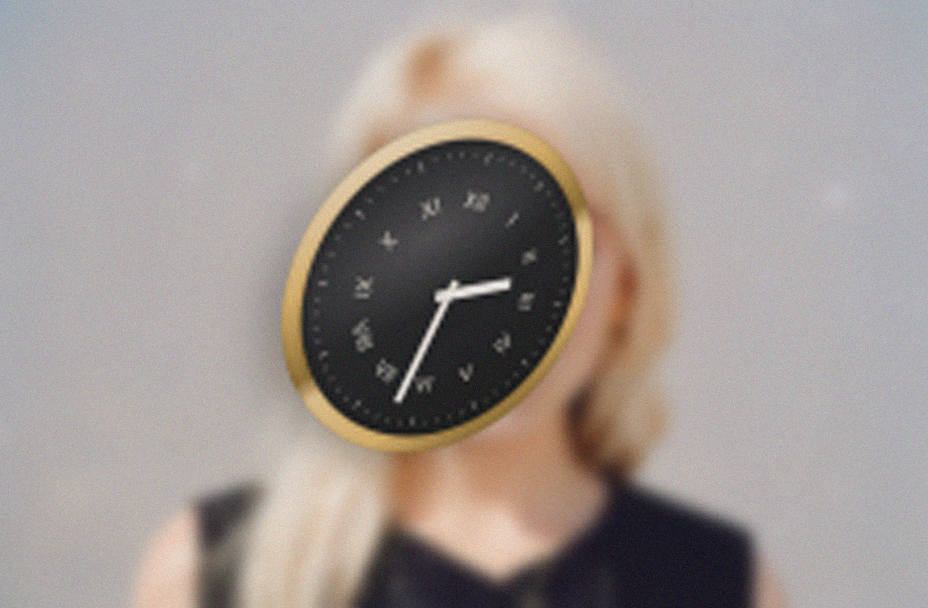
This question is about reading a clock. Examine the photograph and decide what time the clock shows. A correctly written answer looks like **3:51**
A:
**2:32**
